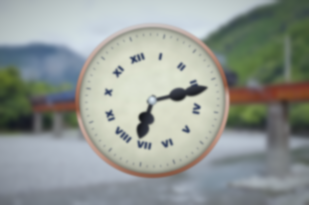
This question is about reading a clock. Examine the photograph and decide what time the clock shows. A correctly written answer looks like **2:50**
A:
**7:16**
